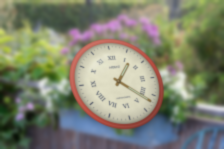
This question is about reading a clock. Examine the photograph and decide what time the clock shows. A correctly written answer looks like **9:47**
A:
**1:22**
